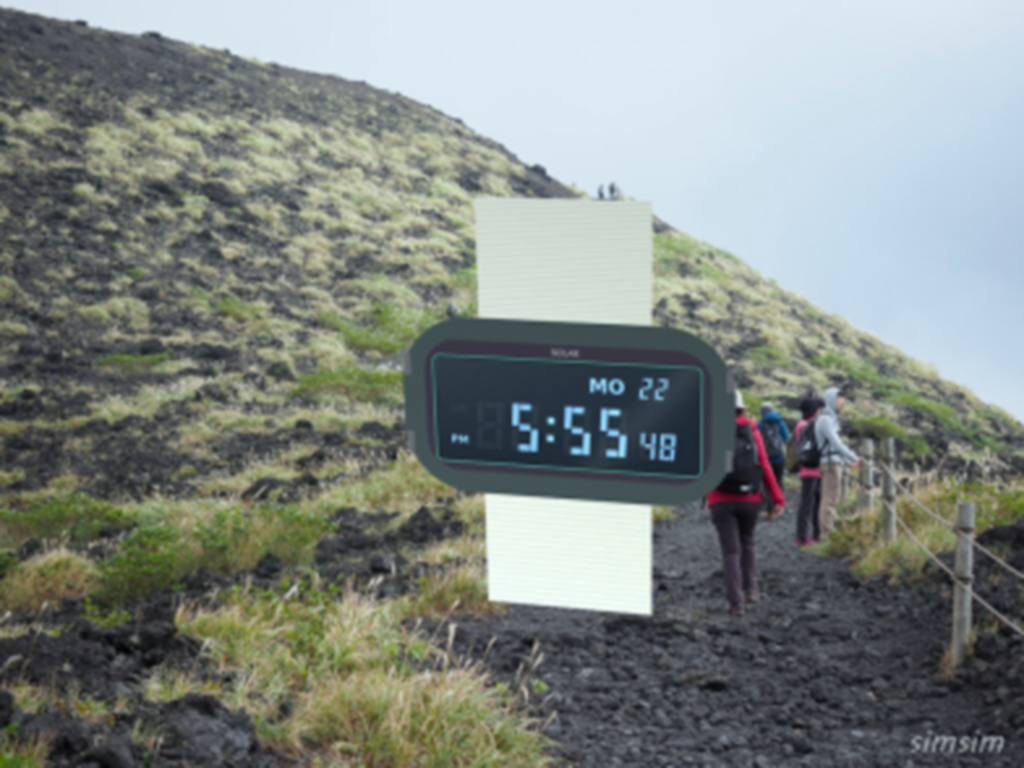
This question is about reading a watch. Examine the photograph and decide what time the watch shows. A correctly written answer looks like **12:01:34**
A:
**5:55:48**
